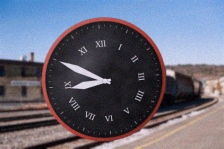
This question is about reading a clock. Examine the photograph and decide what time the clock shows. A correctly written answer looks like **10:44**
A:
**8:50**
